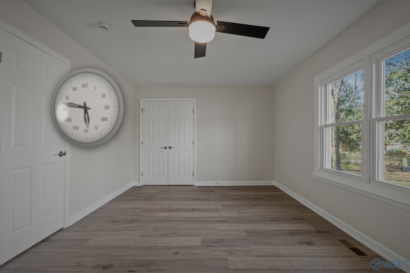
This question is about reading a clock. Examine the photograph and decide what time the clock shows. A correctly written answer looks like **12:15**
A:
**5:47**
